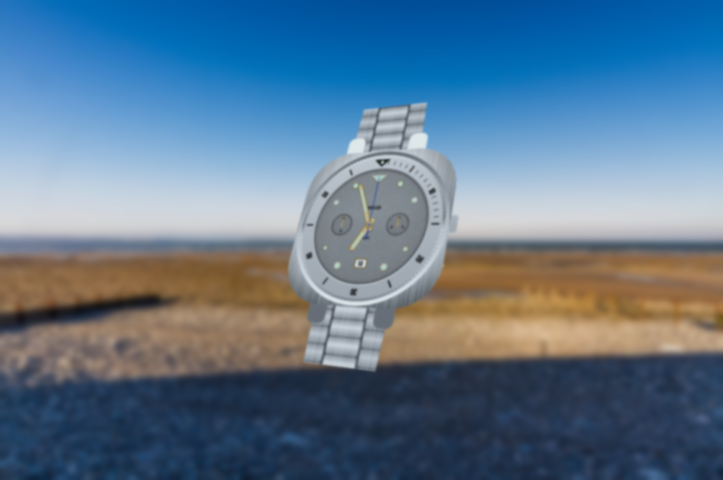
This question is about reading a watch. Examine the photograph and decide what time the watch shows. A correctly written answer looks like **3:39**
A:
**6:56**
